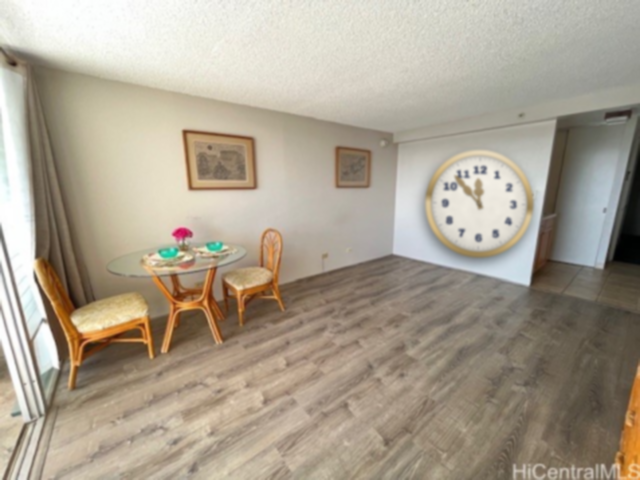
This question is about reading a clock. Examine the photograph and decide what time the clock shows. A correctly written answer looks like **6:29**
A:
**11:53**
